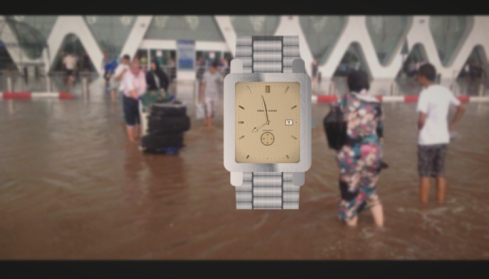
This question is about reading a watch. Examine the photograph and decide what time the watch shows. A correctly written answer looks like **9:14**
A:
**7:58**
